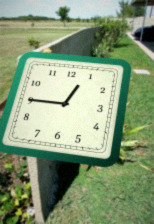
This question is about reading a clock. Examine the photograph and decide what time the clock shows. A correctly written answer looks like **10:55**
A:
**12:45**
